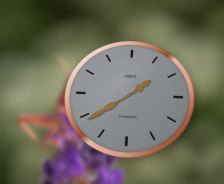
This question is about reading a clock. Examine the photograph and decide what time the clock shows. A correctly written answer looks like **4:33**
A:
**1:39**
